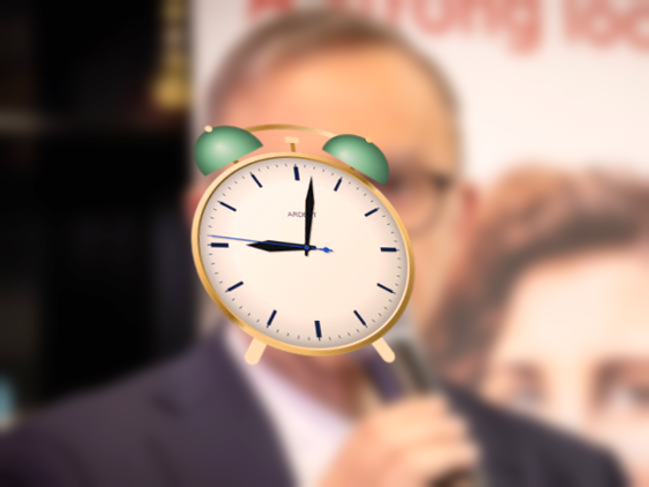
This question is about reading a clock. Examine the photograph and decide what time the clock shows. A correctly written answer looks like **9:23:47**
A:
**9:01:46**
